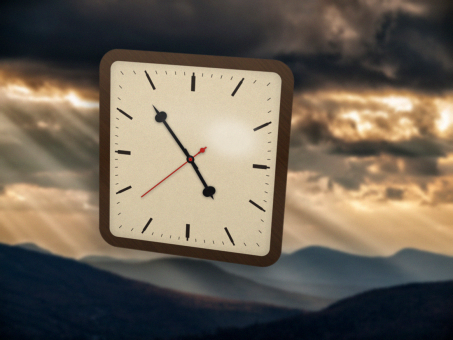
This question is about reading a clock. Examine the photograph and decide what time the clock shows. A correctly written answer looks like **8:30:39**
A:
**4:53:38**
